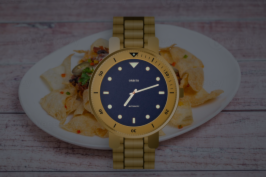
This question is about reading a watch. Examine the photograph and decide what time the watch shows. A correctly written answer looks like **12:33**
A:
**7:12**
